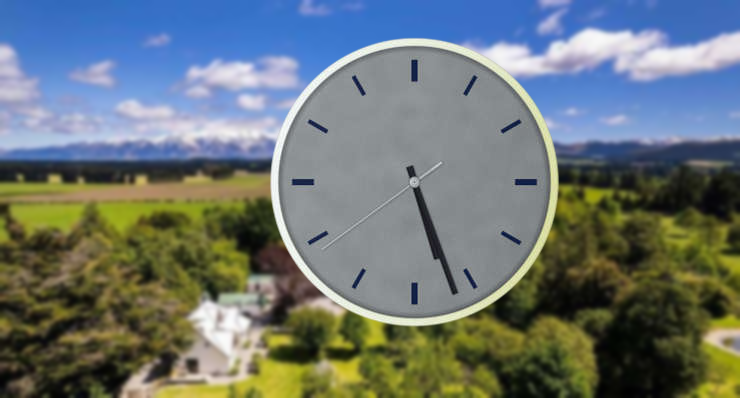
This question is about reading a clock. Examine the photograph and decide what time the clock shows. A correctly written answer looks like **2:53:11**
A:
**5:26:39**
